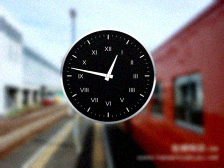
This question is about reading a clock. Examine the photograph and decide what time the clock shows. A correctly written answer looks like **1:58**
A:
**12:47**
